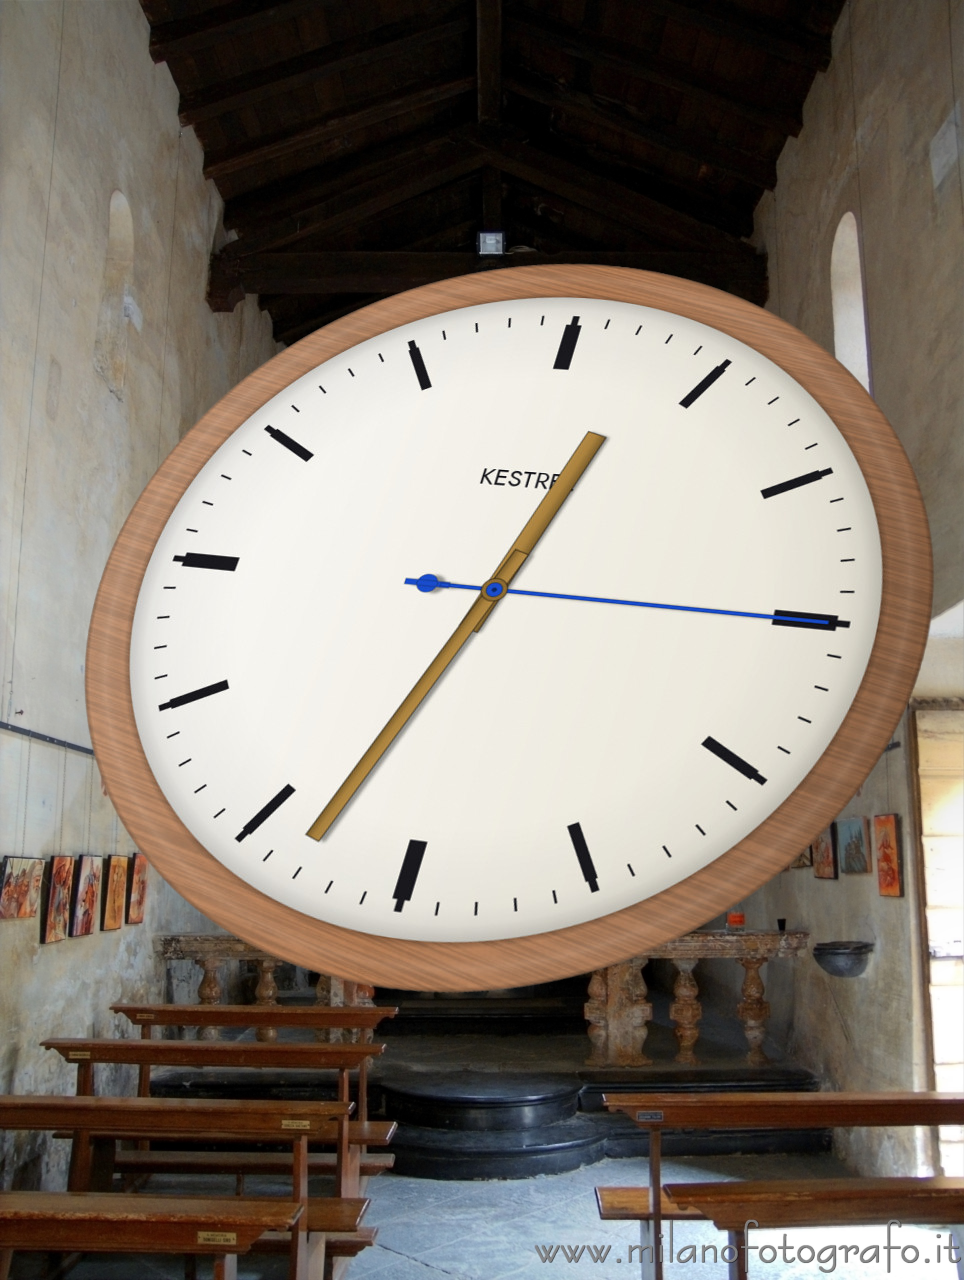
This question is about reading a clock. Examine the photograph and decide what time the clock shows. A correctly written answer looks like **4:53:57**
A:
**12:33:15**
